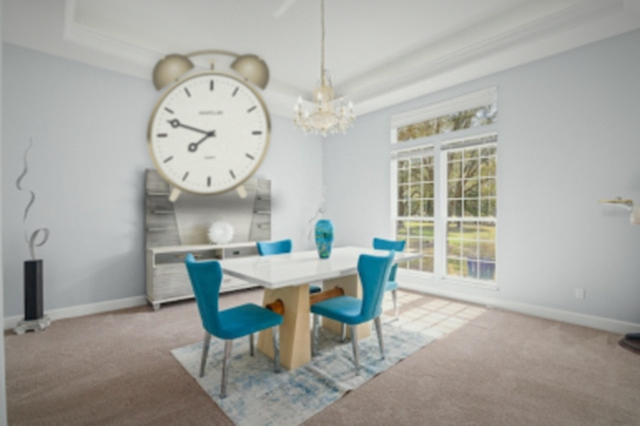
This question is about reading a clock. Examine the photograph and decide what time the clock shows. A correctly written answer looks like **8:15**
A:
**7:48**
